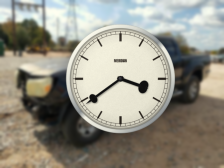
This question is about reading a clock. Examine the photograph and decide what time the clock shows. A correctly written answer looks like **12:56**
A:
**3:39**
